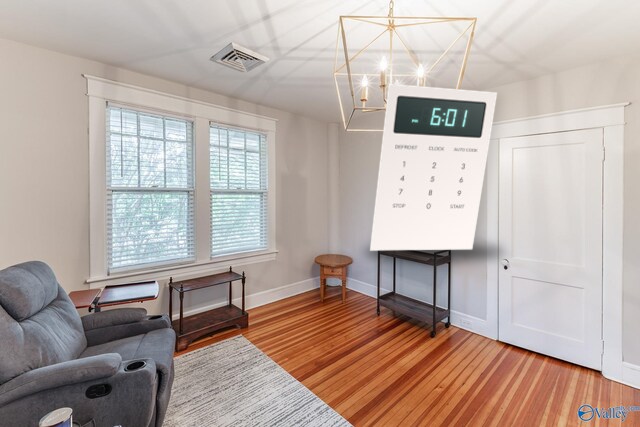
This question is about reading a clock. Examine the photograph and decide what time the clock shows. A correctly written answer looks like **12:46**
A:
**6:01**
